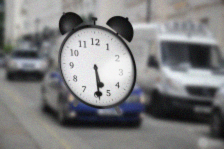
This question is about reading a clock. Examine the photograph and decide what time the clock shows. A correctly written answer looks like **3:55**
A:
**5:29**
